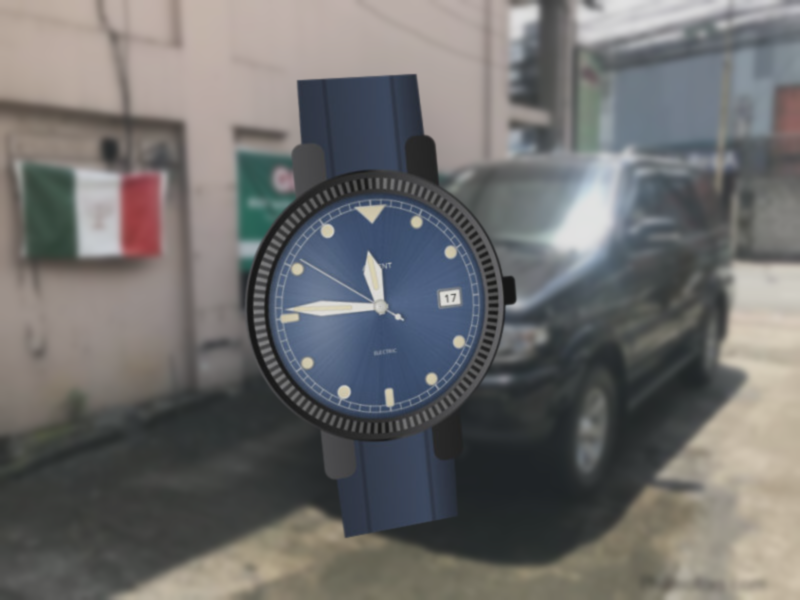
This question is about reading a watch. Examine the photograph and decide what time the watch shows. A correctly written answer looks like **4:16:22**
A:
**11:45:51**
